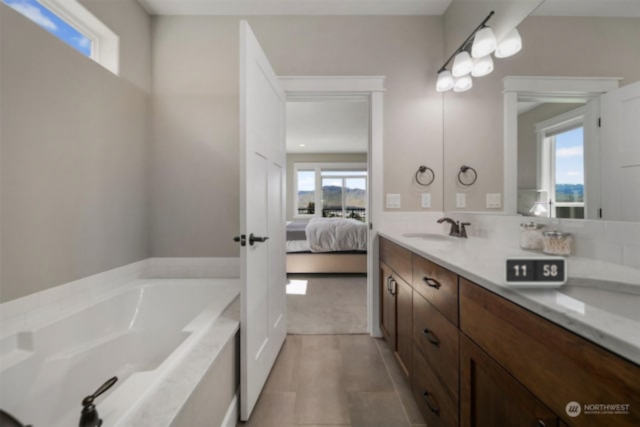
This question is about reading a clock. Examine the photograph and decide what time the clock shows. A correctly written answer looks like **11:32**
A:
**11:58**
